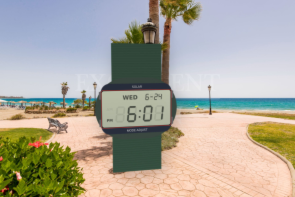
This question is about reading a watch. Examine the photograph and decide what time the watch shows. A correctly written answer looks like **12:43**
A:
**6:01**
